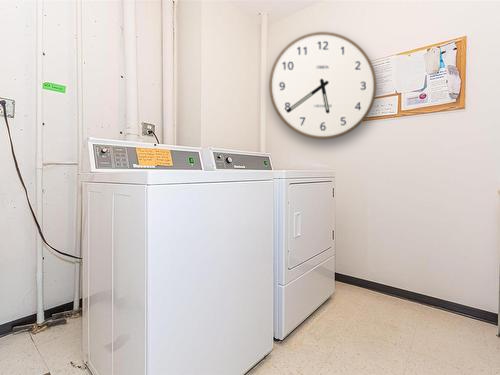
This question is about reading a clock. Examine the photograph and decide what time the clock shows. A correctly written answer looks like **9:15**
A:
**5:39**
